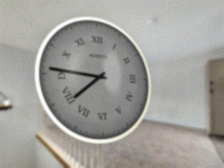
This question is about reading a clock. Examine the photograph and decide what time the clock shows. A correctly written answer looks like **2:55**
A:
**7:46**
